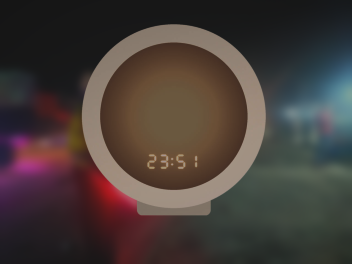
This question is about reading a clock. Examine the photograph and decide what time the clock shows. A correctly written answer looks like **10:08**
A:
**23:51**
